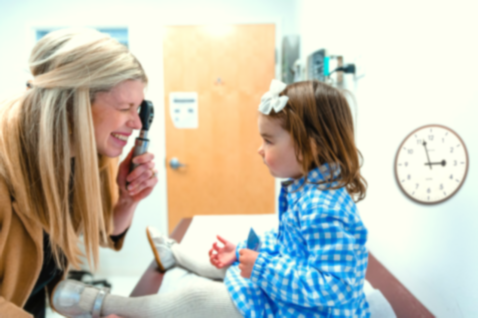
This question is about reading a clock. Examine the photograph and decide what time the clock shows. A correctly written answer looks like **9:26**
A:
**2:57**
